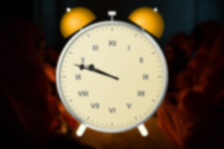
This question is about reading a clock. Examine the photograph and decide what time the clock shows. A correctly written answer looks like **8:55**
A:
**9:48**
